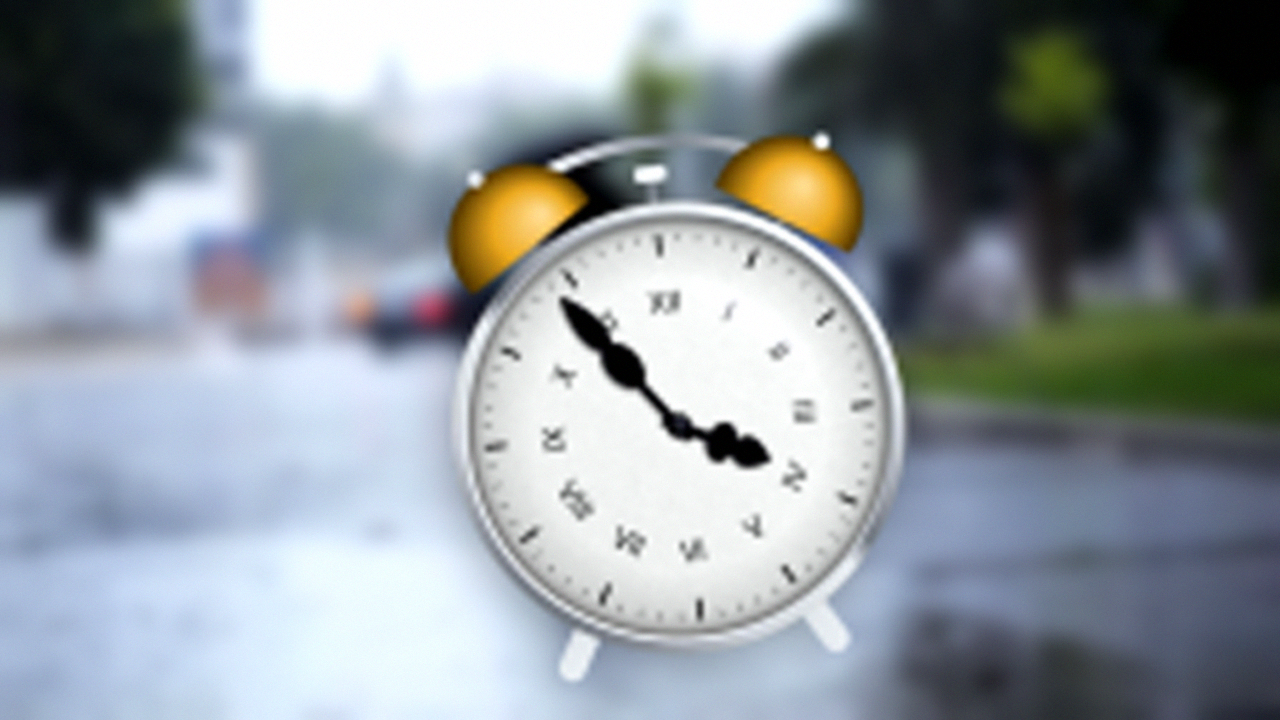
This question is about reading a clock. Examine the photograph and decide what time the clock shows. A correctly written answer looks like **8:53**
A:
**3:54**
